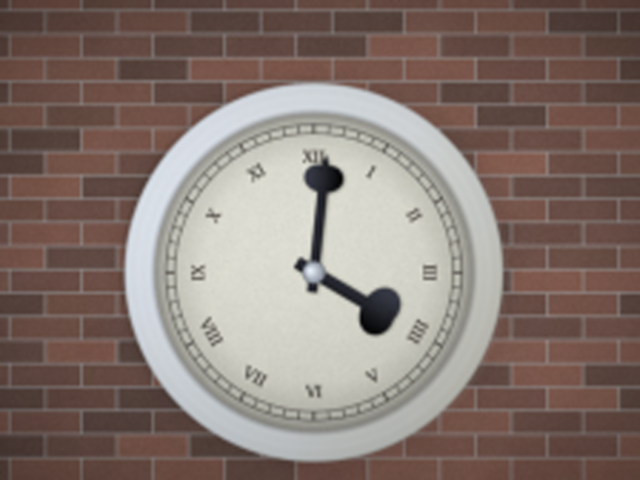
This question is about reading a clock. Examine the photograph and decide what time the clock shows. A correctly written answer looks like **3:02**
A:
**4:01**
